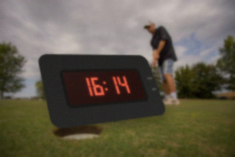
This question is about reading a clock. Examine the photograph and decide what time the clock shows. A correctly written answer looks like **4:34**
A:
**16:14**
